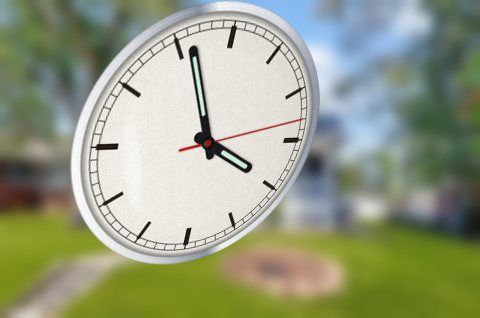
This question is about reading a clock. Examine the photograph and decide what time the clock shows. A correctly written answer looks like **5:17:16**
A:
**3:56:13**
